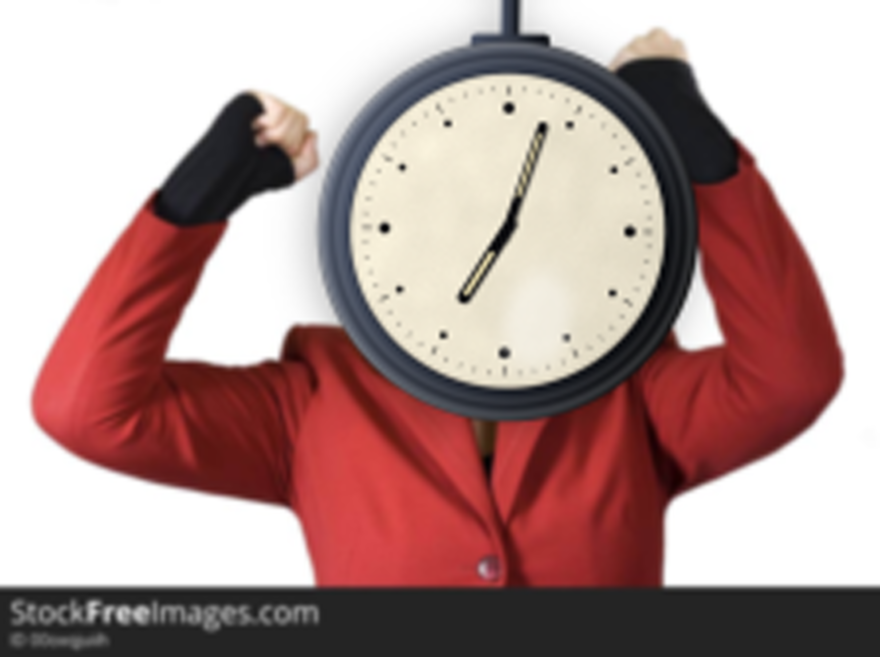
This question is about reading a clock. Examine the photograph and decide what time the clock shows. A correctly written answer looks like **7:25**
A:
**7:03**
